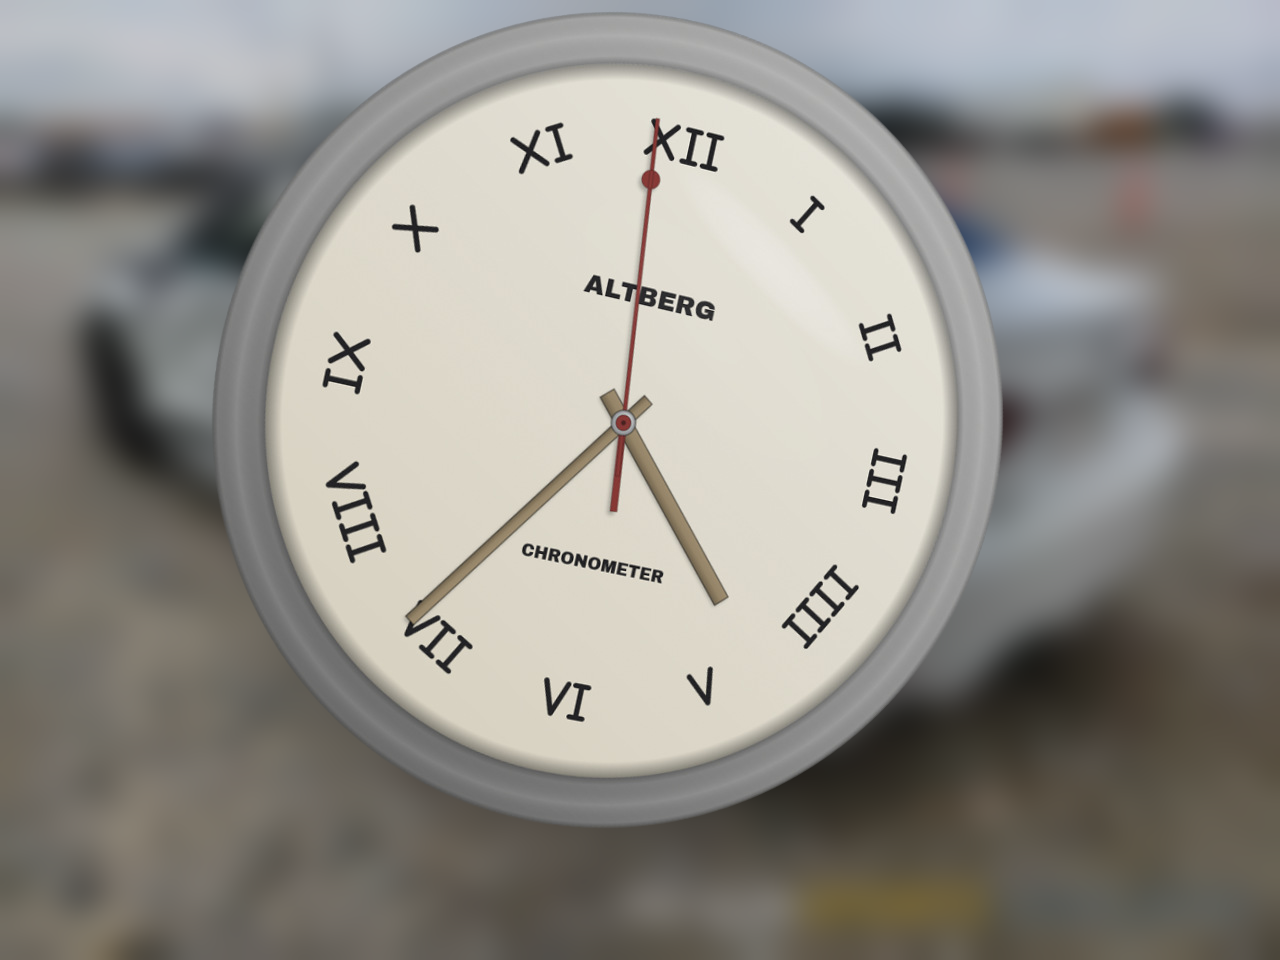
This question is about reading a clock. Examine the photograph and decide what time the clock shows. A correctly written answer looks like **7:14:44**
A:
**4:35:59**
